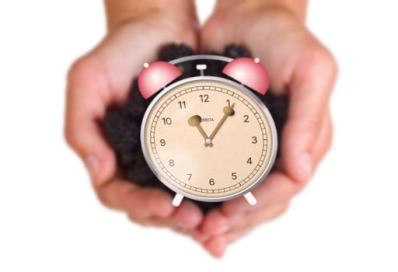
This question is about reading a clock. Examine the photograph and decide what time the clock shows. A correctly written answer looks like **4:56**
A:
**11:06**
